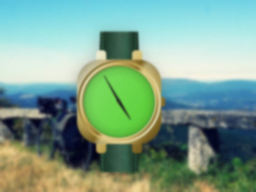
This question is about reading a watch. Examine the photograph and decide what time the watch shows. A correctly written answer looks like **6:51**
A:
**4:55**
